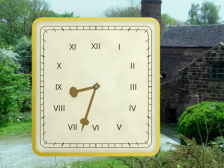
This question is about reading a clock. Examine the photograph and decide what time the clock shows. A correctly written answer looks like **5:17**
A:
**8:33**
